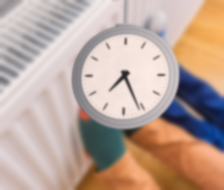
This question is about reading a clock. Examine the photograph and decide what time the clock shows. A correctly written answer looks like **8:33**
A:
**7:26**
